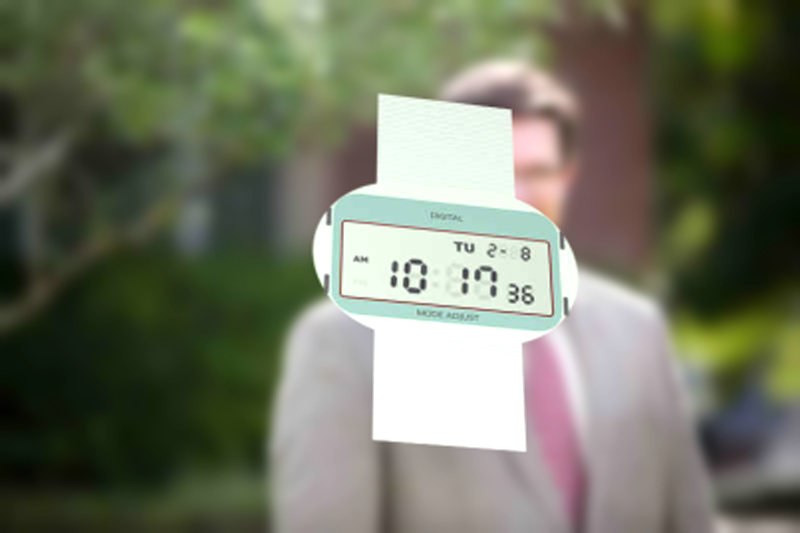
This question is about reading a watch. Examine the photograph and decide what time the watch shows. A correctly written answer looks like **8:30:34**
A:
**10:17:36**
